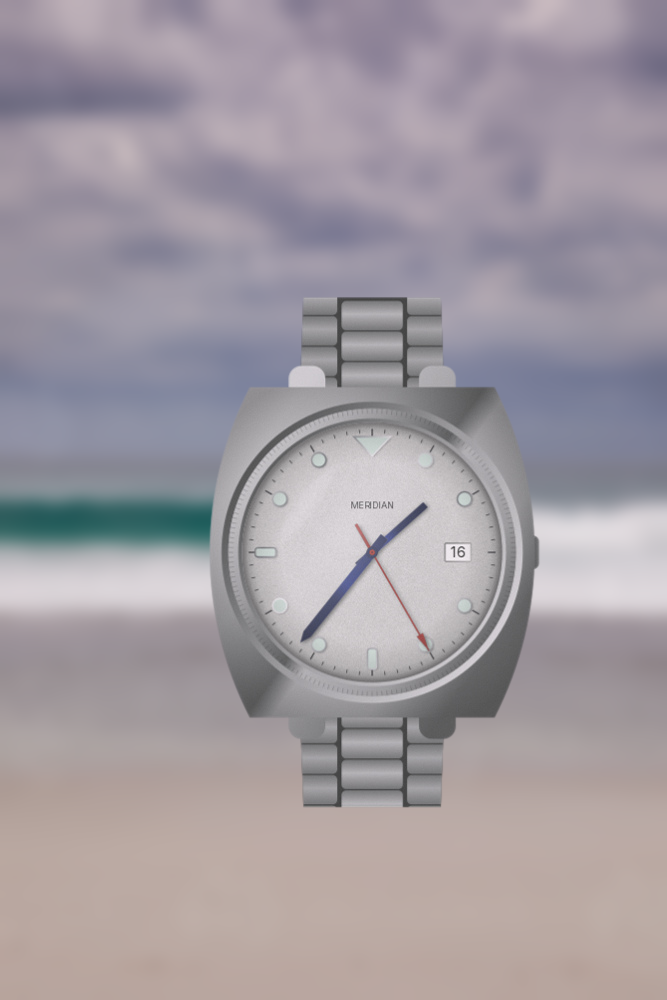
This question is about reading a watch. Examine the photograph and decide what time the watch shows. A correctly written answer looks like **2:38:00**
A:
**1:36:25**
